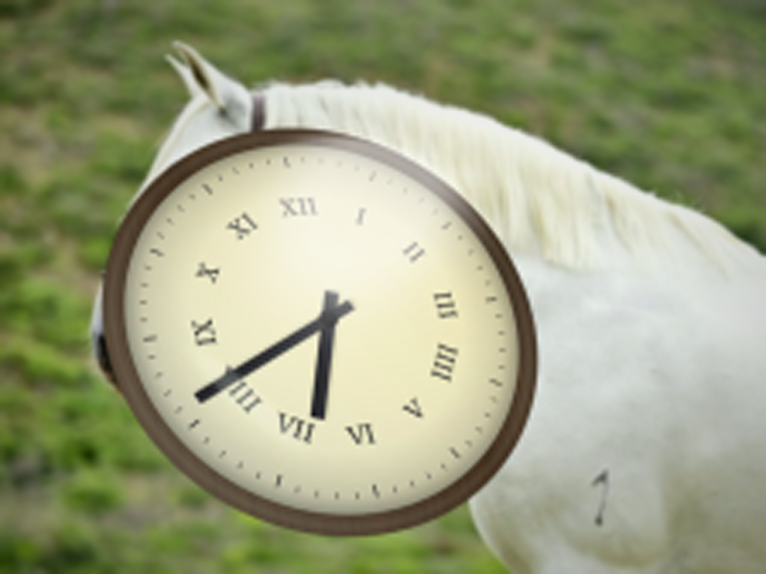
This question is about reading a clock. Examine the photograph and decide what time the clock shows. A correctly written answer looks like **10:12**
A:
**6:41**
